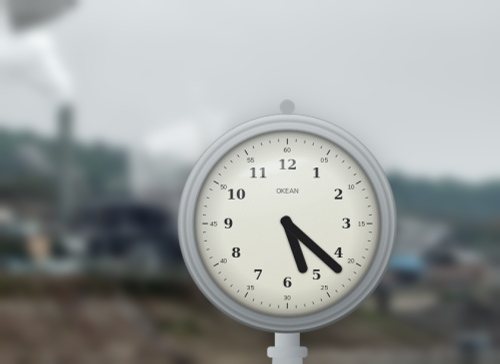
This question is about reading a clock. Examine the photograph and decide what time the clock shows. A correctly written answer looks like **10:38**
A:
**5:22**
